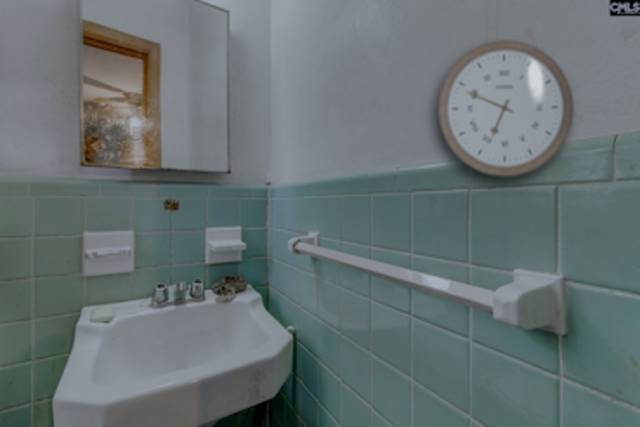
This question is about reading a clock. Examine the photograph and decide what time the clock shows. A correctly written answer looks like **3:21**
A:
**6:49**
